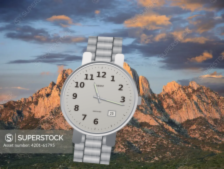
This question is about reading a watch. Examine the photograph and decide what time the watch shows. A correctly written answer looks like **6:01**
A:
**11:17**
